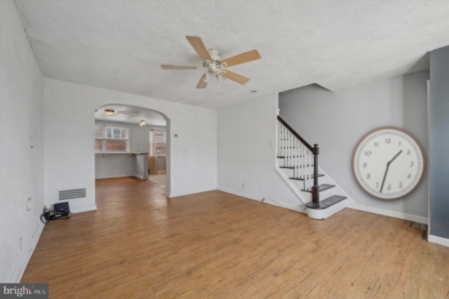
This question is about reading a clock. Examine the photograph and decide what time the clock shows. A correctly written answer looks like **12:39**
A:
**1:33**
